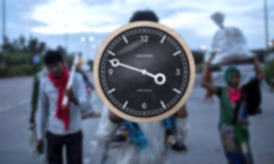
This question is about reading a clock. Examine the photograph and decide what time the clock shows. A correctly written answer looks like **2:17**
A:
**3:48**
